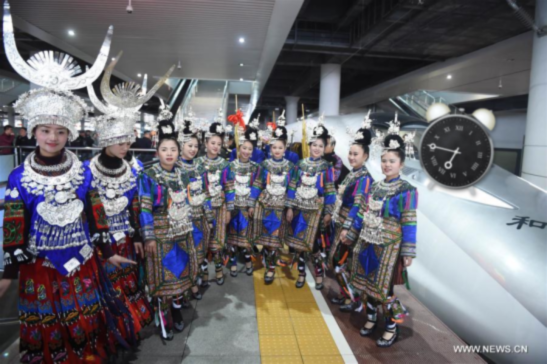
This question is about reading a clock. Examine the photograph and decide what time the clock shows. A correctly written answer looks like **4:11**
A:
**6:46**
